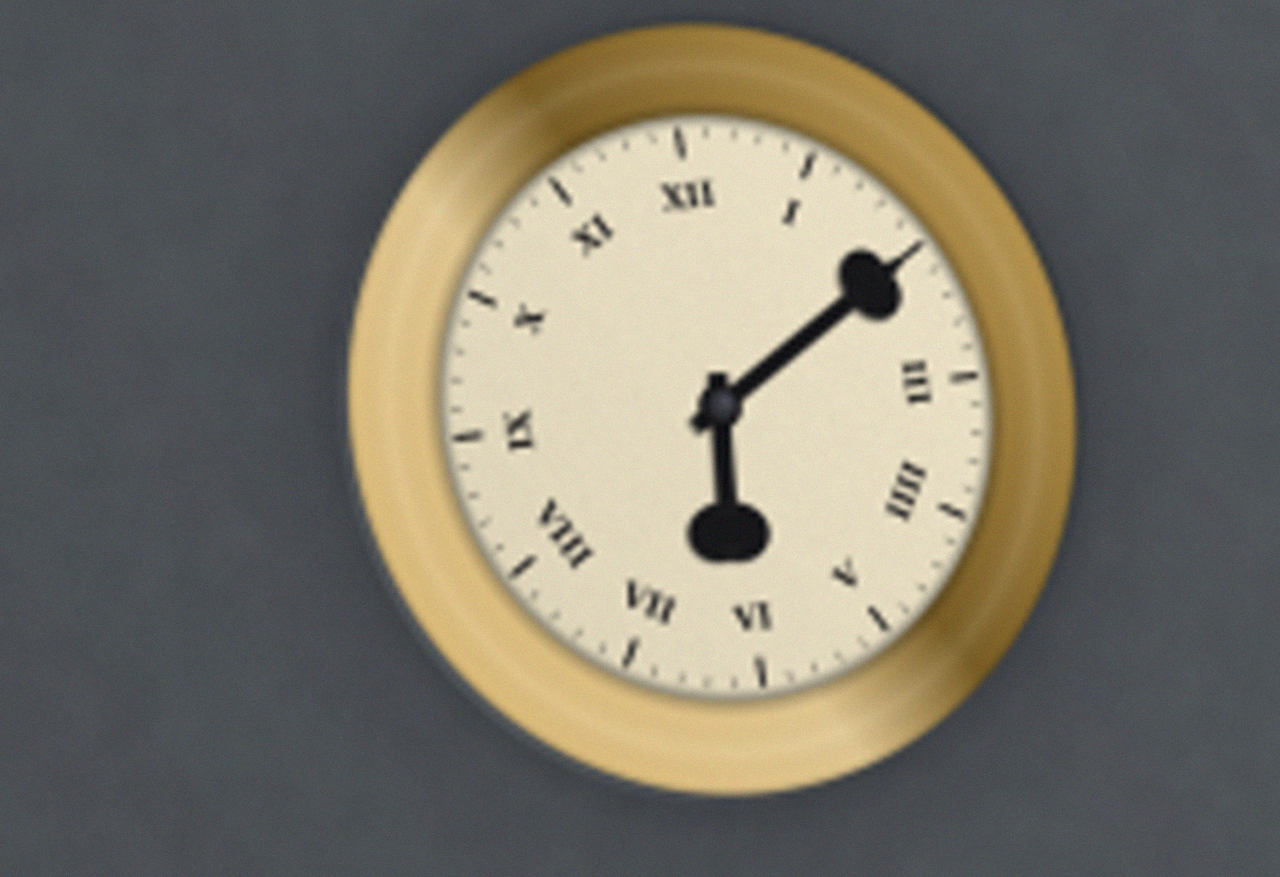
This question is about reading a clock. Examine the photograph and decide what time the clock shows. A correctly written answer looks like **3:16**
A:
**6:10**
